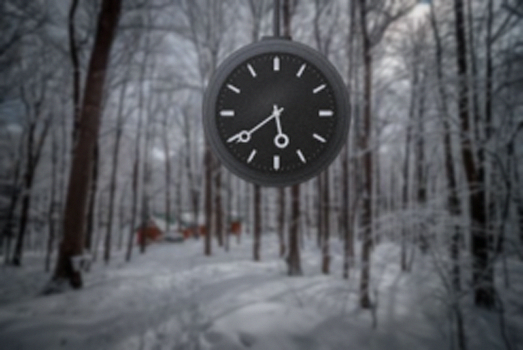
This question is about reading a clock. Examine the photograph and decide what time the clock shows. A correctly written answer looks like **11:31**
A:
**5:39**
